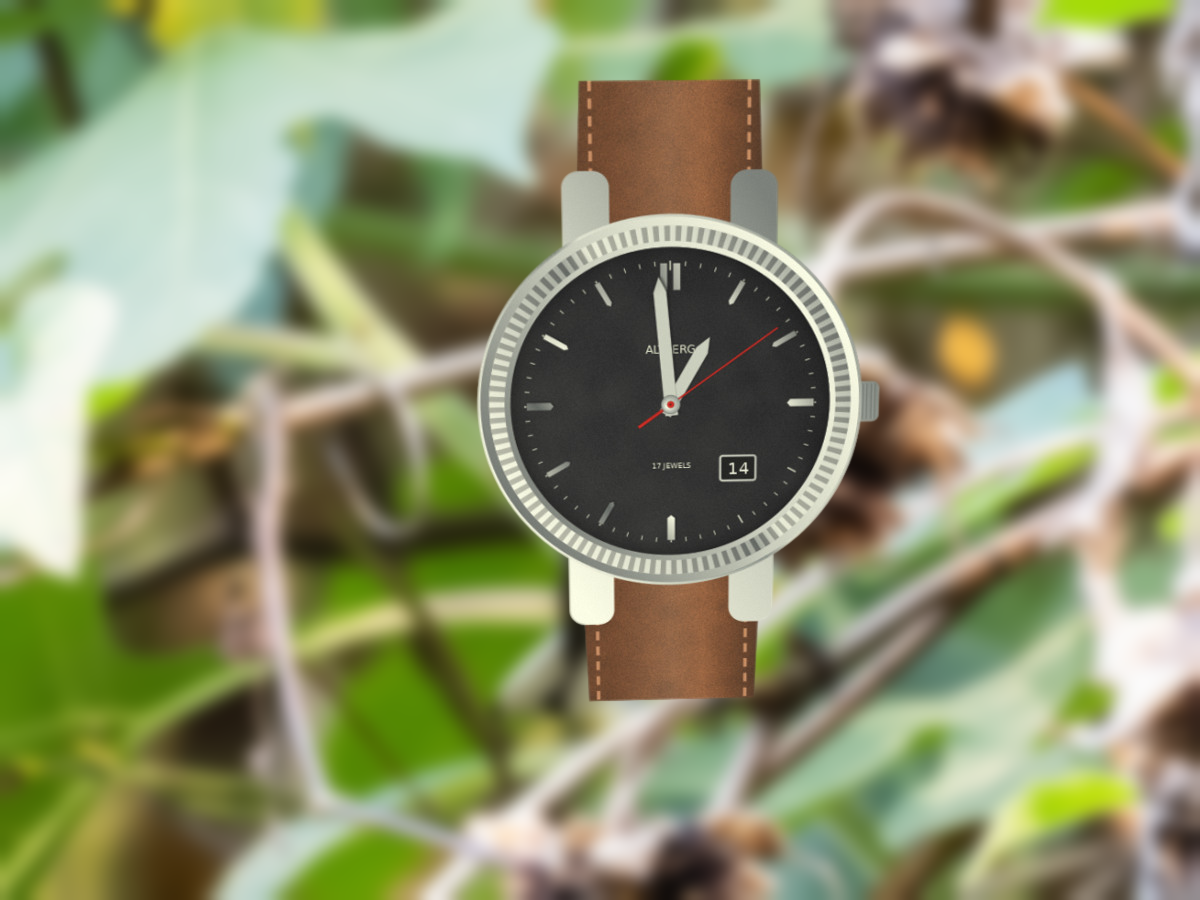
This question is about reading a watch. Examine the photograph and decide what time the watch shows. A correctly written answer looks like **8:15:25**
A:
**12:59:09**
